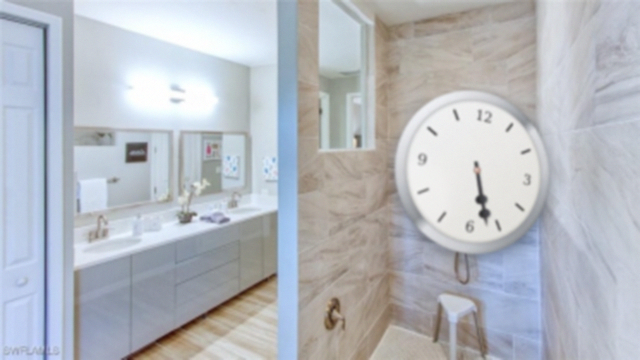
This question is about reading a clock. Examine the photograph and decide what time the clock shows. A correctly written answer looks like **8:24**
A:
**5:27**
